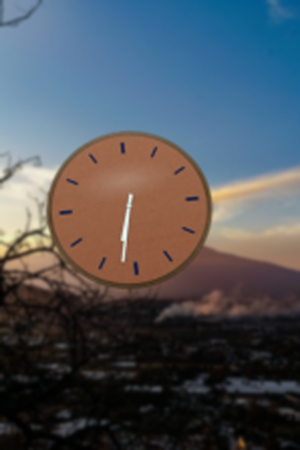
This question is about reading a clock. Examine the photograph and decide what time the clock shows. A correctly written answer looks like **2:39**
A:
**6:32**
